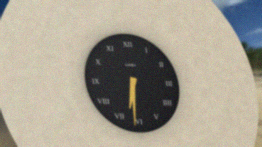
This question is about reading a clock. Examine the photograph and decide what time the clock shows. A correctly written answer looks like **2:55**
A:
**6:31**
